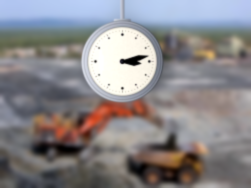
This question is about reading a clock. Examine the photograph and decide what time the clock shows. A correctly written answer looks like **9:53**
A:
**3:13**
